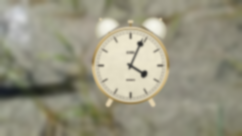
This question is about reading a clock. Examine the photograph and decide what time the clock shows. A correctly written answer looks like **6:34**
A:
**4:04**
